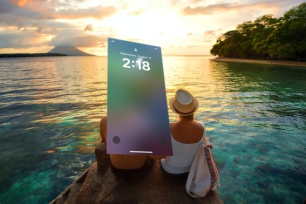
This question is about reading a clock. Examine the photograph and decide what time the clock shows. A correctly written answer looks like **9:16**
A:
**2:18**
